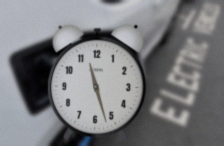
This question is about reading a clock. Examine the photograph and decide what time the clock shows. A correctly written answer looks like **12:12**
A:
**11:27**
